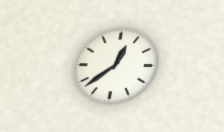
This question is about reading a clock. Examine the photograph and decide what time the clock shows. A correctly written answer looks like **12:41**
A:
**12:38**
